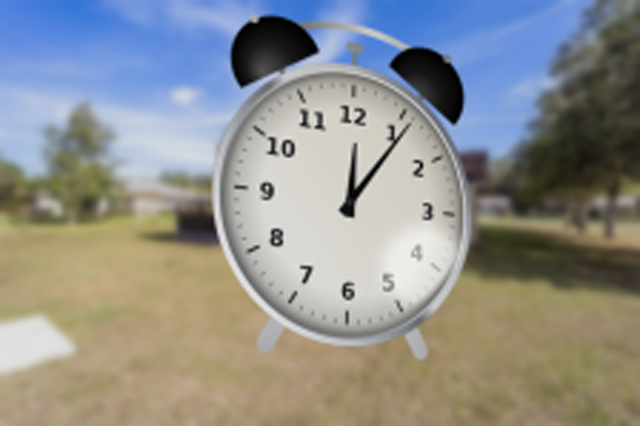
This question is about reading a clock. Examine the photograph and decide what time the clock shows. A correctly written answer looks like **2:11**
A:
**12:06**
